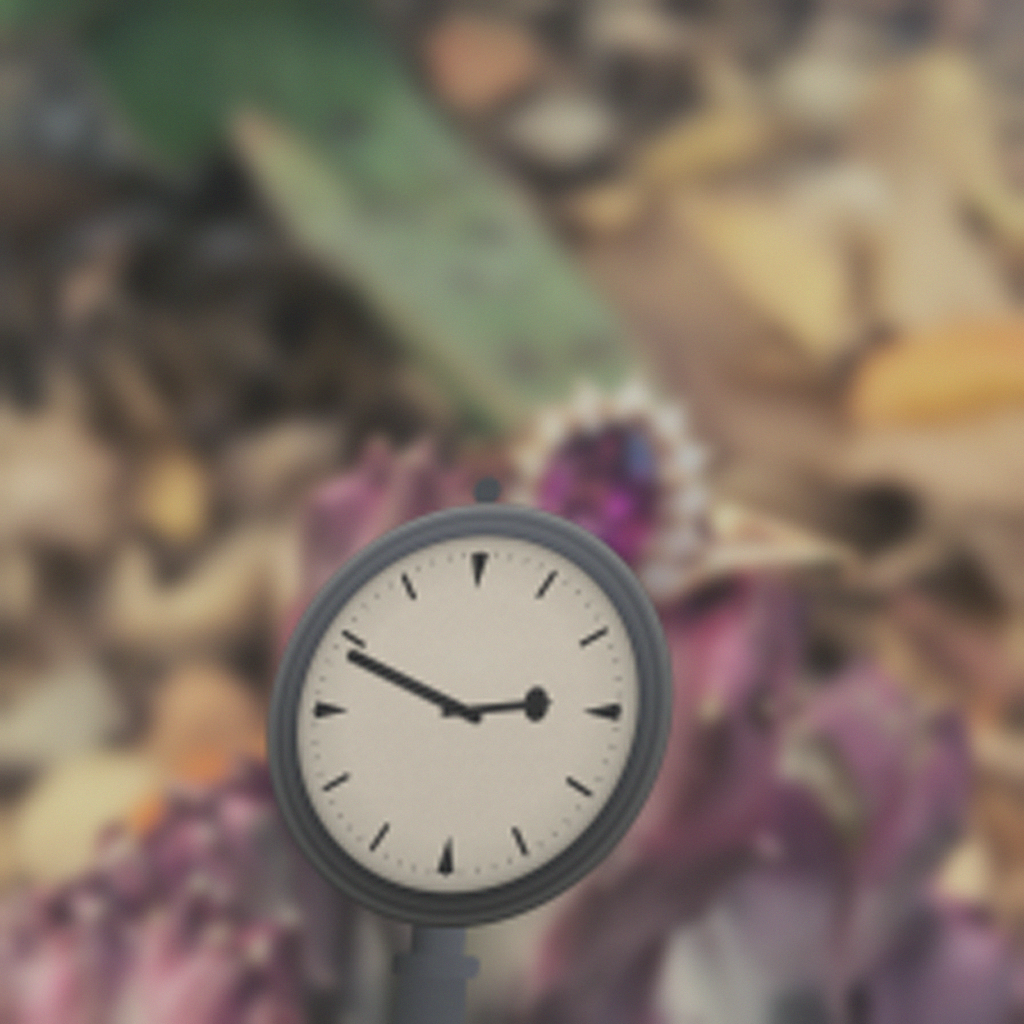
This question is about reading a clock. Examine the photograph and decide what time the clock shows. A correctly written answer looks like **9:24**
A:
**2:49**
